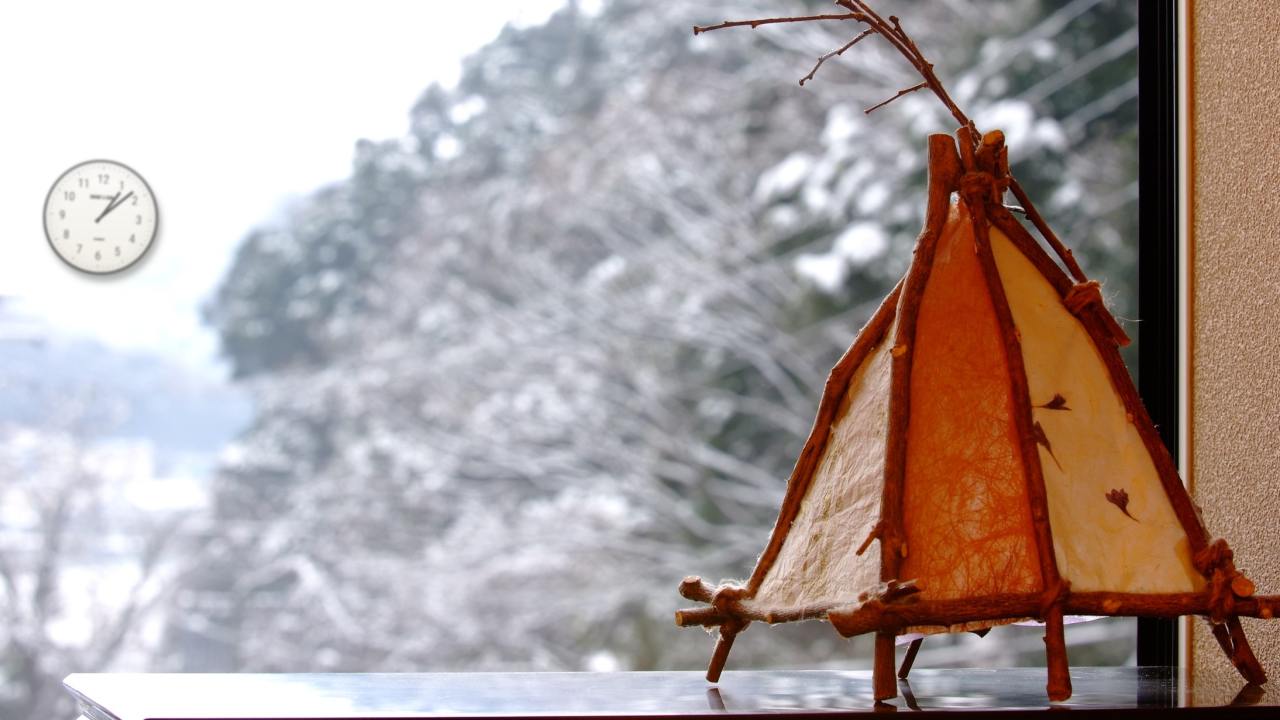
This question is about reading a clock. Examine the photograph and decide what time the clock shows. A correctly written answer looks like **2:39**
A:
**1:08**
